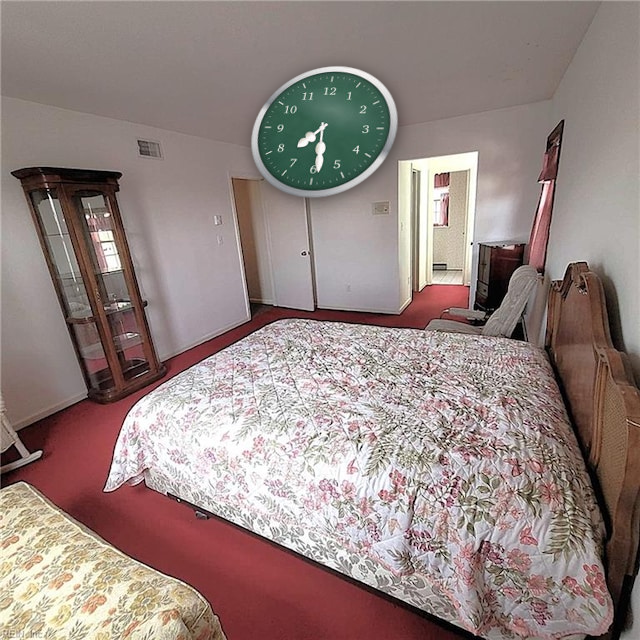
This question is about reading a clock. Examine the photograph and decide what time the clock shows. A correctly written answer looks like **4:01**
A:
**7:29**
